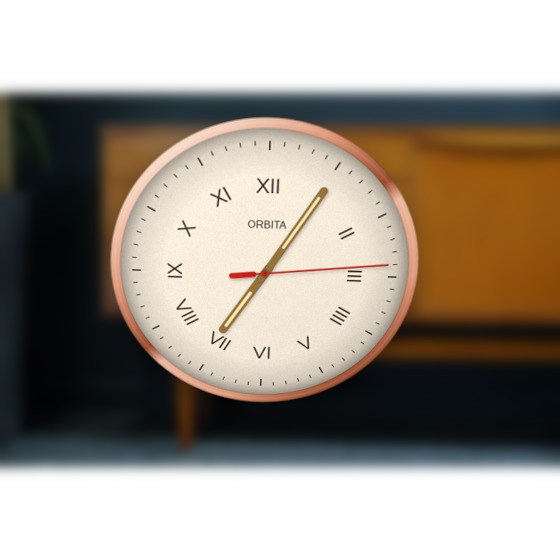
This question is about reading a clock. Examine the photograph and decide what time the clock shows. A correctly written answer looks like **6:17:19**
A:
**7:05:14**
